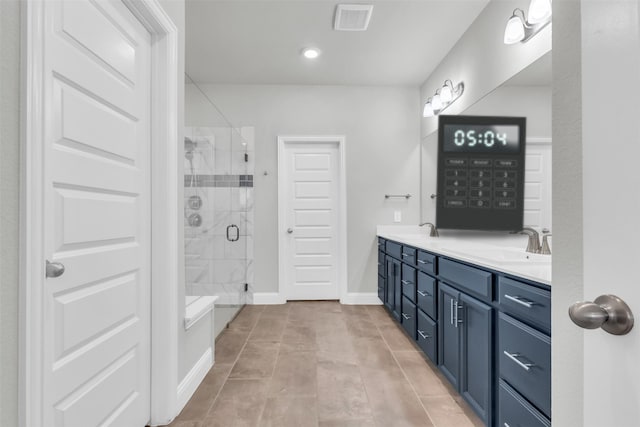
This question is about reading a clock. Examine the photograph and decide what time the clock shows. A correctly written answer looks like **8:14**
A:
**5:04**
